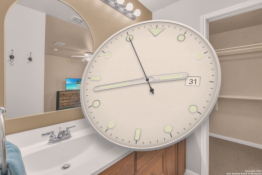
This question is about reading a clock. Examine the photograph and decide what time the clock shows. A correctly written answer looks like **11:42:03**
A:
**2:42:55**
